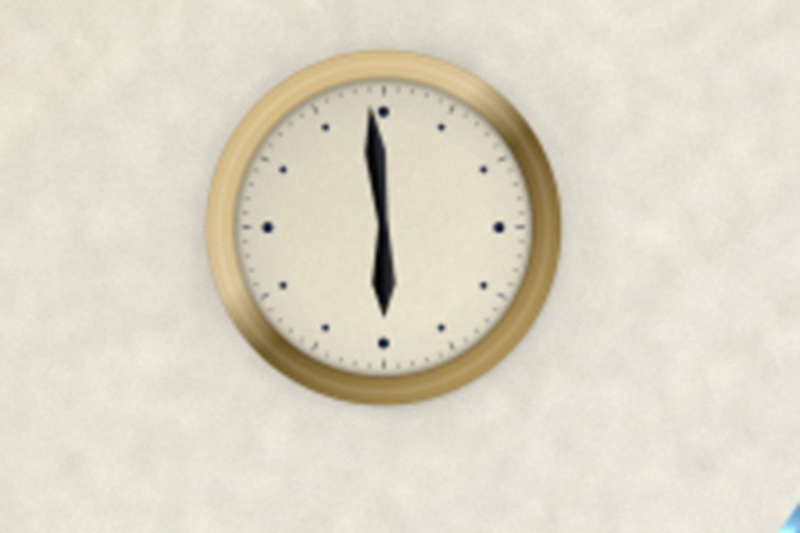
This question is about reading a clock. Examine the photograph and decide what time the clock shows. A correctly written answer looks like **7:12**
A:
**5:59**
